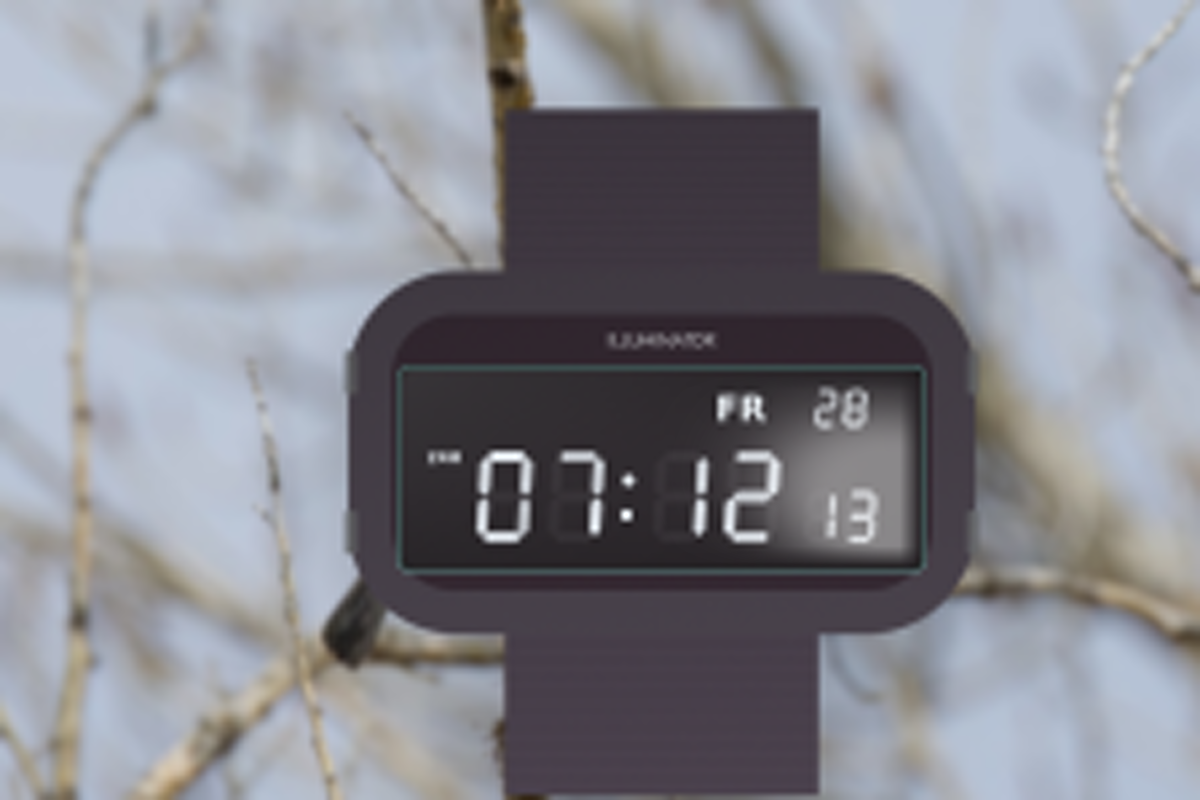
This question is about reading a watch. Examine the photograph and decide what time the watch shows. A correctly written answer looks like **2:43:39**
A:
**7:12:13**
